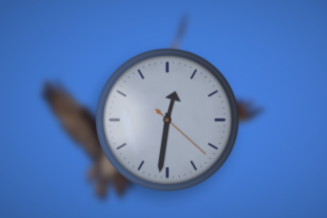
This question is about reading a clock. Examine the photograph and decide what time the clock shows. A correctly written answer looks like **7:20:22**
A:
**12:31:22**
